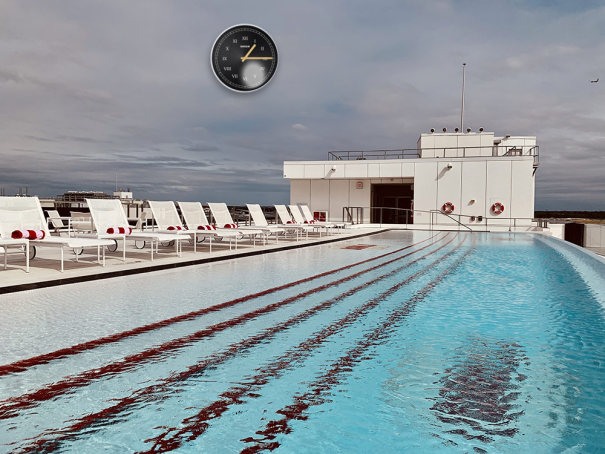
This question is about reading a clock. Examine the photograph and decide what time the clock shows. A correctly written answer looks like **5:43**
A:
**1:15**
